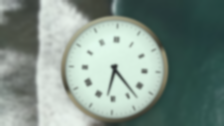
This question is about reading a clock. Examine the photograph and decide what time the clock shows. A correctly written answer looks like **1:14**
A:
**6:23**
